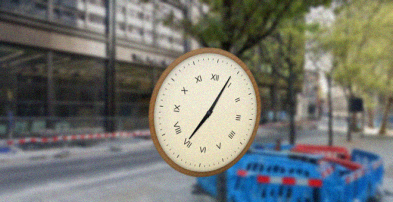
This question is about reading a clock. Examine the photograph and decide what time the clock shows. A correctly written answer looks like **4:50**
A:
**7:04**
